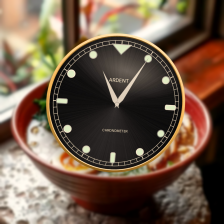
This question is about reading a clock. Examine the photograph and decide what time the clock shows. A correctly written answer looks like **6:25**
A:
**11:05**
